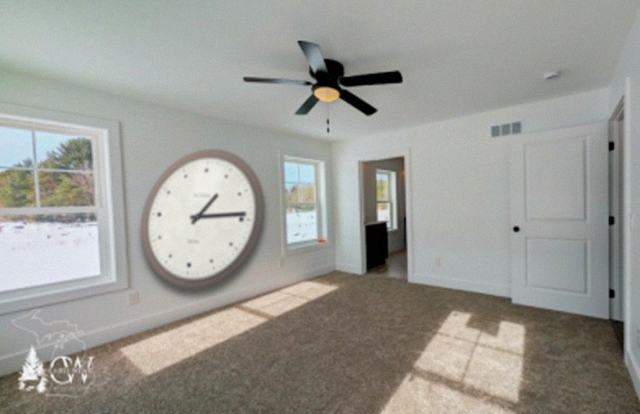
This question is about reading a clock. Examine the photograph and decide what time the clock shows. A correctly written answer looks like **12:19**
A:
**1:14**
